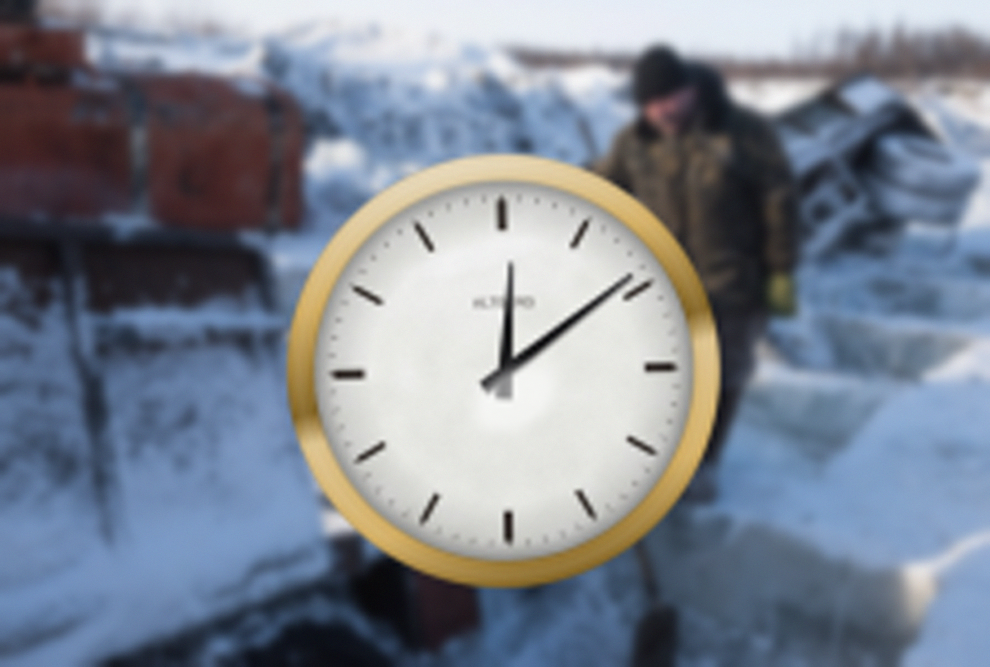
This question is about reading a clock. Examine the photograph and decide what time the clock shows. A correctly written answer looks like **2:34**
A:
**12:09**
